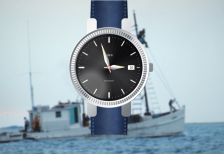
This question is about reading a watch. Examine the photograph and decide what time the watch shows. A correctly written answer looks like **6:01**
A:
**2:57**
